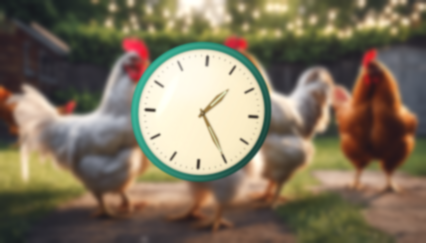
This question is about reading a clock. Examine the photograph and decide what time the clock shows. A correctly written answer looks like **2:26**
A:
**1:25**
